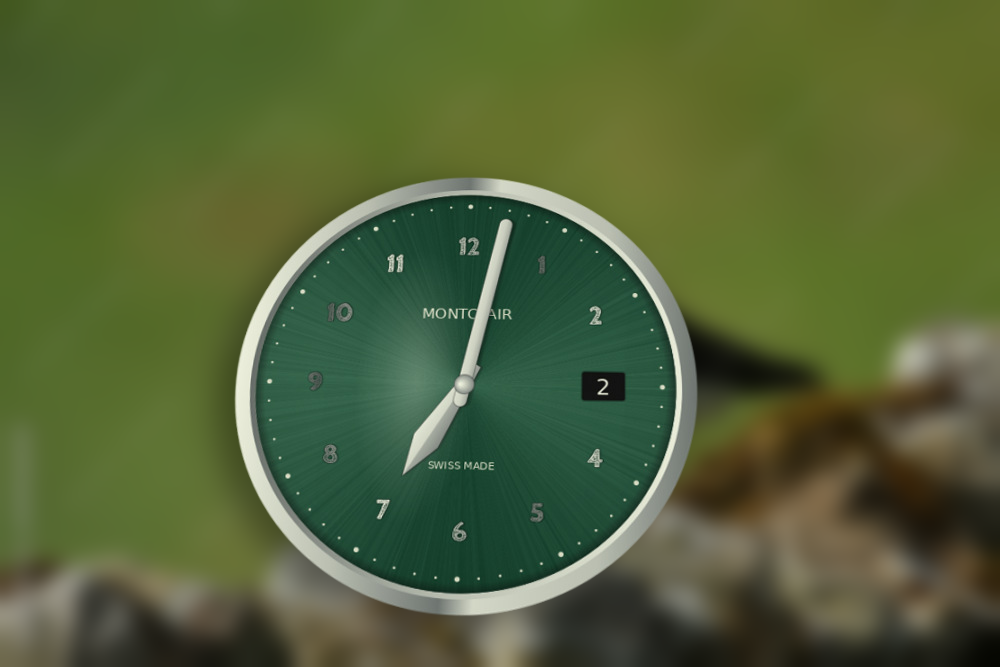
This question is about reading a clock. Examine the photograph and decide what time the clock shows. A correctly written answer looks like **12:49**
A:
**7:02**
